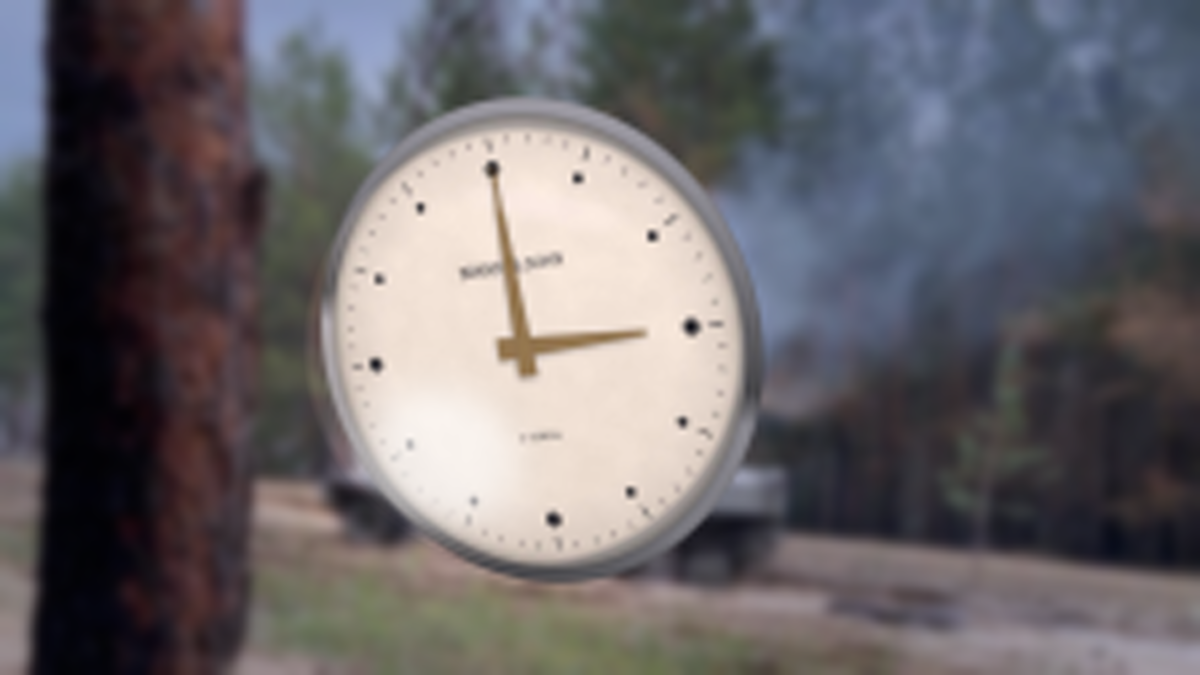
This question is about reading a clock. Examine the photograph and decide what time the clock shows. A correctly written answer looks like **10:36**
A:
**3:00**
